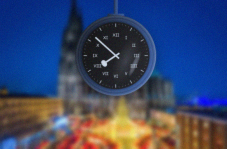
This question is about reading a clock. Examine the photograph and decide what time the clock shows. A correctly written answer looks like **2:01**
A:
**7:52**
